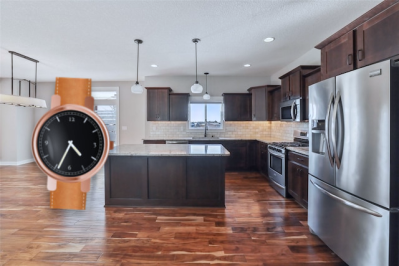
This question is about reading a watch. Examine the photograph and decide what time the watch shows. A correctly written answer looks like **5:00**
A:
**4:34**
